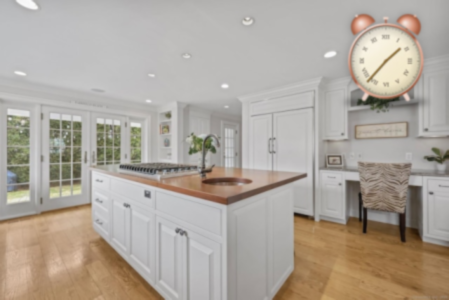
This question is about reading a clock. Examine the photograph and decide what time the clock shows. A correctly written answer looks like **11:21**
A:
**1:37**
